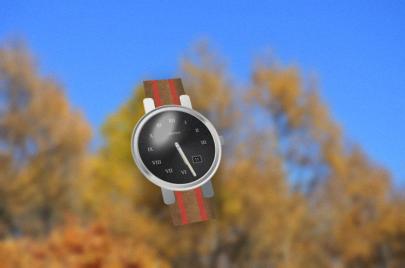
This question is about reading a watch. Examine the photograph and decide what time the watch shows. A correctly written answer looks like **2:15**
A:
**5:27**
